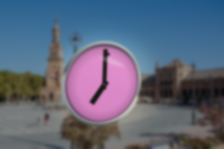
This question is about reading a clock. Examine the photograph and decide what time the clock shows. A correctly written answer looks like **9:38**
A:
**6:59**
